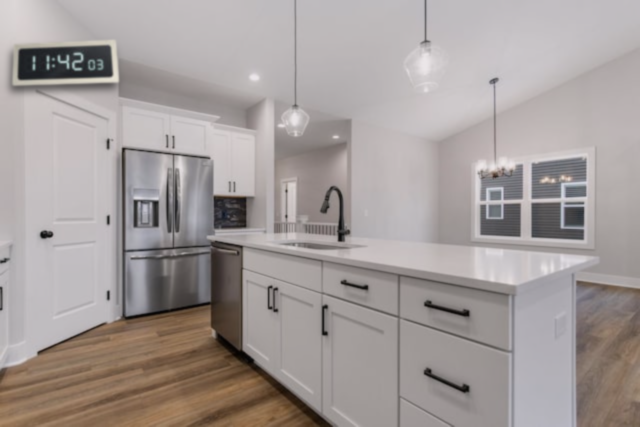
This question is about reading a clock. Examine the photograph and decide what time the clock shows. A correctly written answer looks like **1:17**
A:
**11:42**
